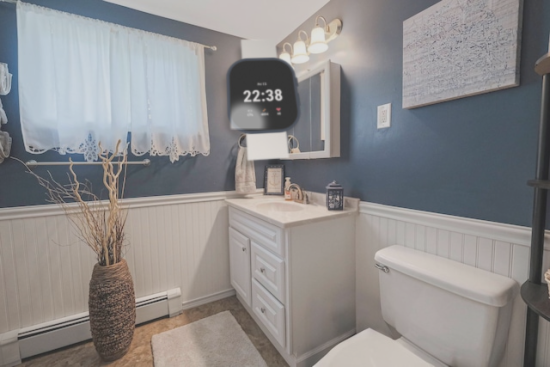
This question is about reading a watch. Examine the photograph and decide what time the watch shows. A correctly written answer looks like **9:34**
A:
**22:38**
